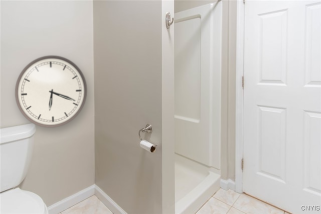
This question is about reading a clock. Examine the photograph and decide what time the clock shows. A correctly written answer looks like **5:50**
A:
**6:19**
